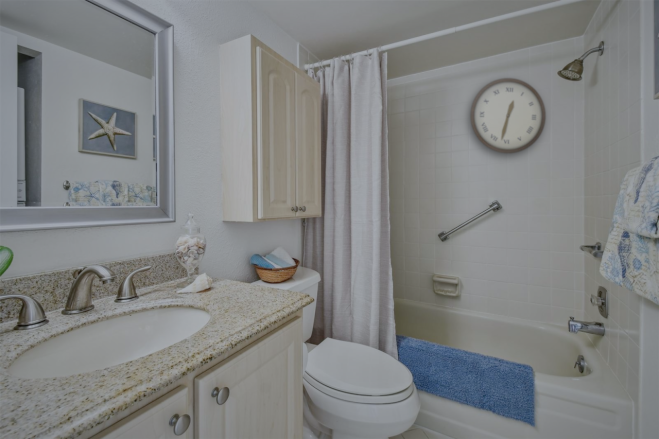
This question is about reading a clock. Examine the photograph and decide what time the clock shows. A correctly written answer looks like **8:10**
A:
**12:32**
